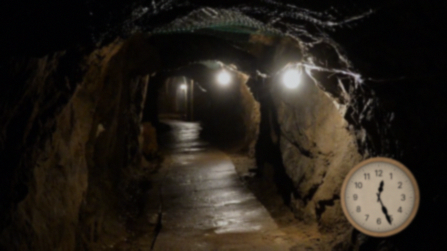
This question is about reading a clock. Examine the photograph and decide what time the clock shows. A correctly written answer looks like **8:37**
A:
**12:26**
